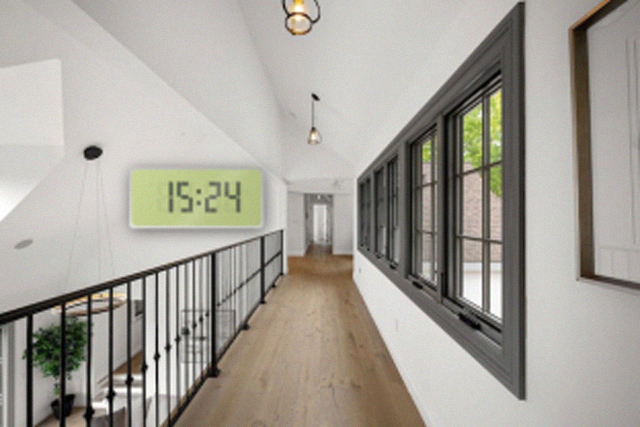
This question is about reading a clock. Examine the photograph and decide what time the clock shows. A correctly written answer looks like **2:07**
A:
**15:24**
